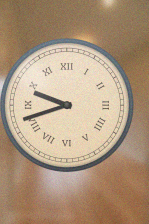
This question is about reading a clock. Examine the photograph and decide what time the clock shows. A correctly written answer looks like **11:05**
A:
**9:42**
